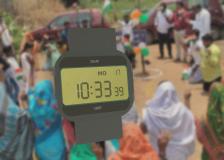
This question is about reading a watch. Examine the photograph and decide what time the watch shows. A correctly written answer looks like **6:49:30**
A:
**10:33:39**
